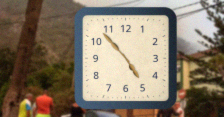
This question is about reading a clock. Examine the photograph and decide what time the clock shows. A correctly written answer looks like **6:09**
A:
**4:53**
